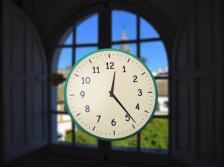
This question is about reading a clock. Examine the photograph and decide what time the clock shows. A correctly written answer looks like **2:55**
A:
**12:24**
